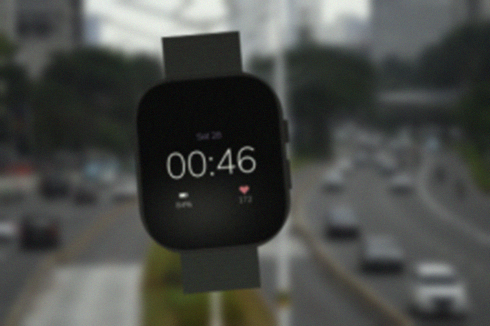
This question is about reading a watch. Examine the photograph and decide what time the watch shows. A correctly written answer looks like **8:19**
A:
**0:46**
